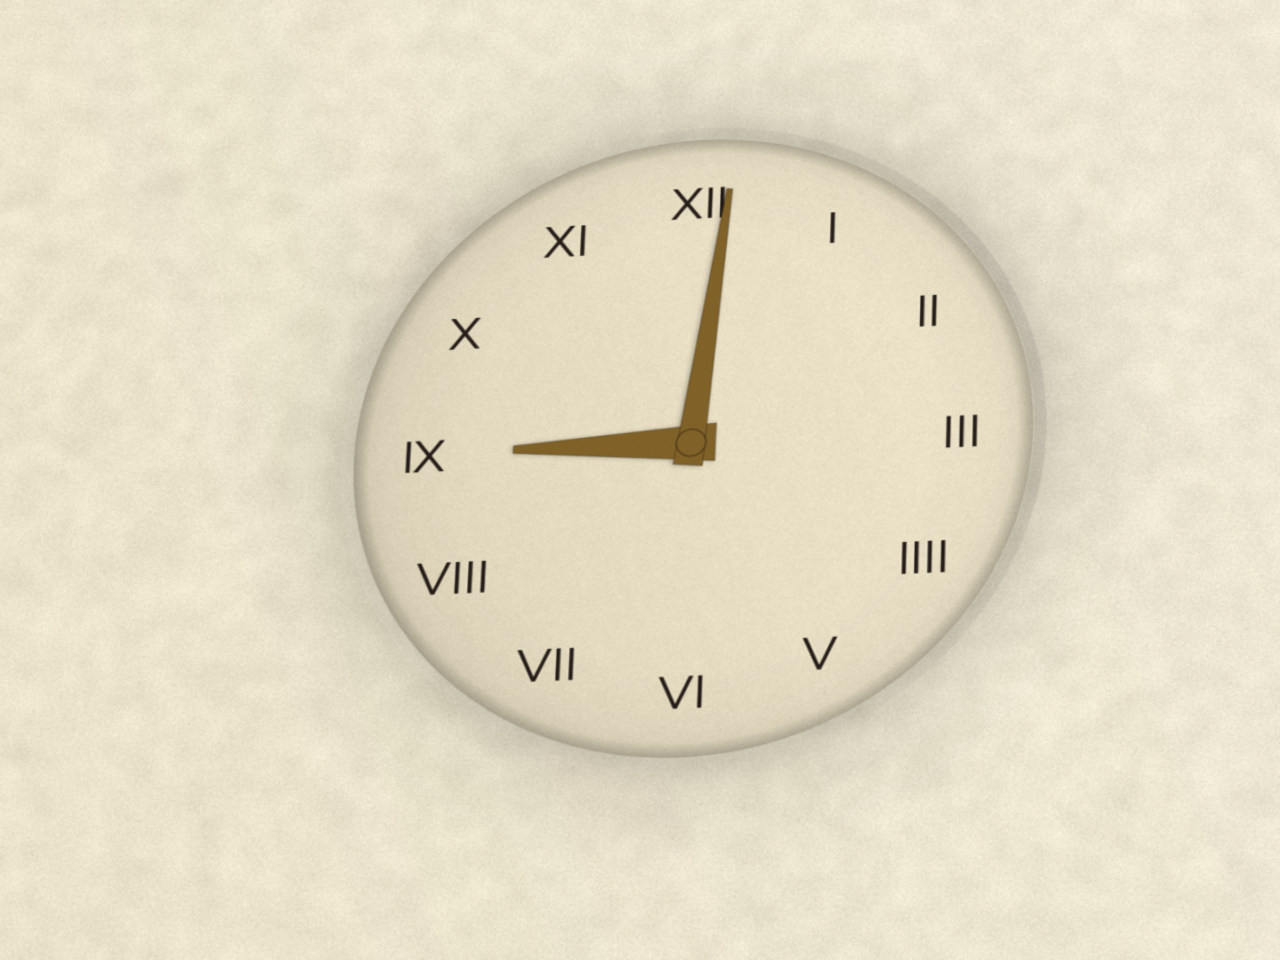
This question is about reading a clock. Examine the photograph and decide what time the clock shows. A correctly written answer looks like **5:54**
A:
**9:01**
